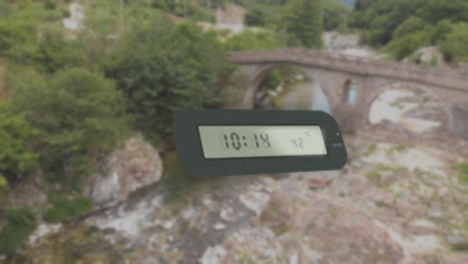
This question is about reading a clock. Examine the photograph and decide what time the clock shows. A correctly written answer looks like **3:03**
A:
**10:14**
